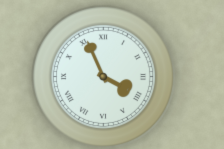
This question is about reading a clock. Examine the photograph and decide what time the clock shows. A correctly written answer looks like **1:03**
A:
**3:56**
